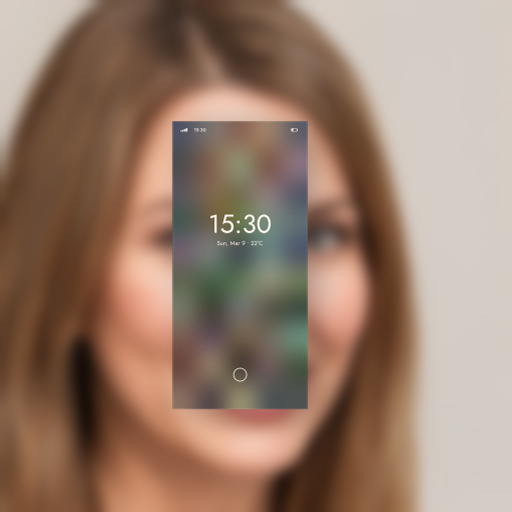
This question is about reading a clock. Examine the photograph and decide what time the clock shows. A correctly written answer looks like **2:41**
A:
**15:30**
